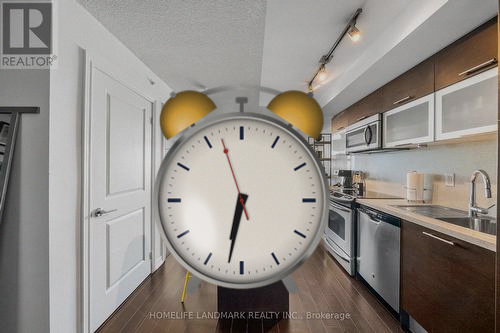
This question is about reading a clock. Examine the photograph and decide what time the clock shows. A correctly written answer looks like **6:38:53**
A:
**6:31:57**
